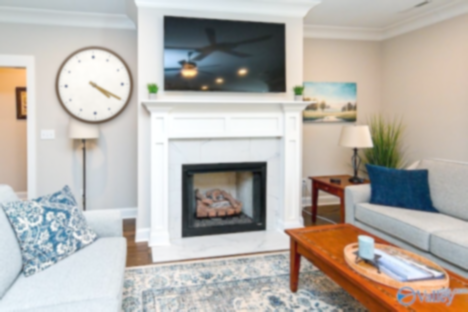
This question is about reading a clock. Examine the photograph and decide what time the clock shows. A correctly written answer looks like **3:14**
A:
**4:20**
